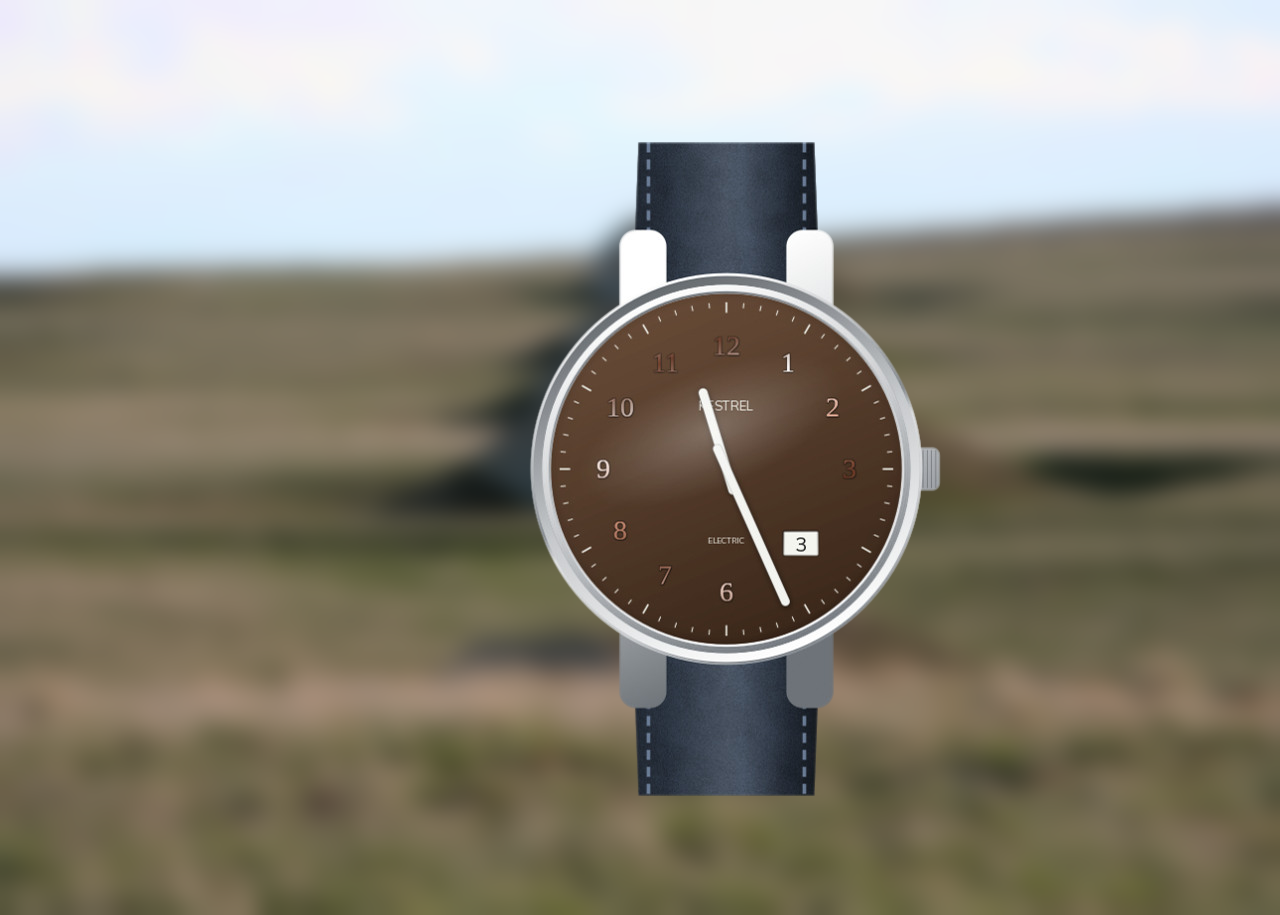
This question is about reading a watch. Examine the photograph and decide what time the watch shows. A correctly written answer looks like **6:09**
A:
**11:26**
